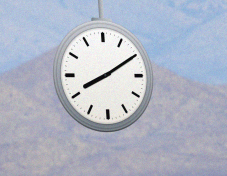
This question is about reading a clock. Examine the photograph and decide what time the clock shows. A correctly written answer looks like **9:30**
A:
**8:10**
